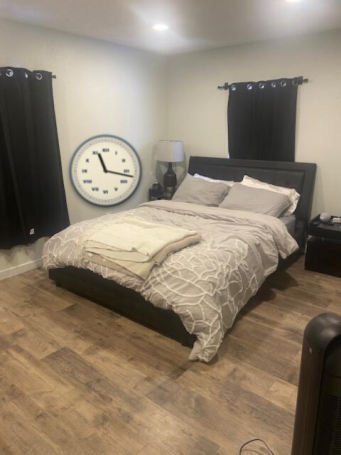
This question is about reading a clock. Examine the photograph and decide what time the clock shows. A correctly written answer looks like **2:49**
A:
**11:17**
